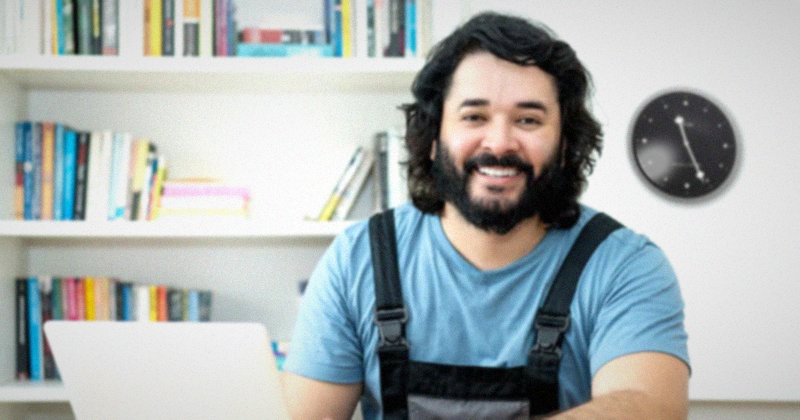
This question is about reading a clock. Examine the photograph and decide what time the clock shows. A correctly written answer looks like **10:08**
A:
**11:26**
